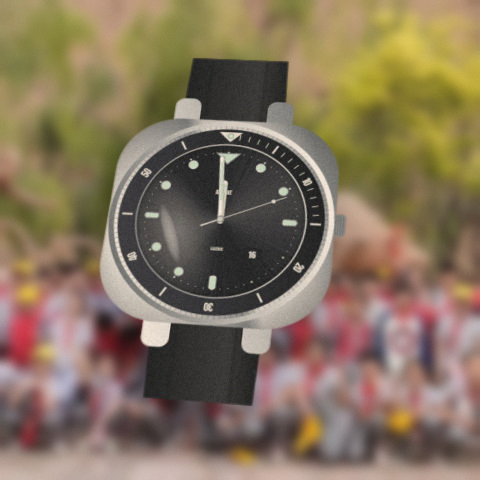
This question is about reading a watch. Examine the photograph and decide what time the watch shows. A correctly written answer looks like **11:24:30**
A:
**11:59:11**
